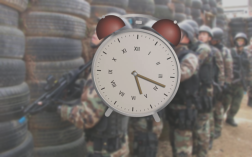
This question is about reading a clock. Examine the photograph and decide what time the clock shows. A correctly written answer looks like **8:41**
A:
**5:18**
